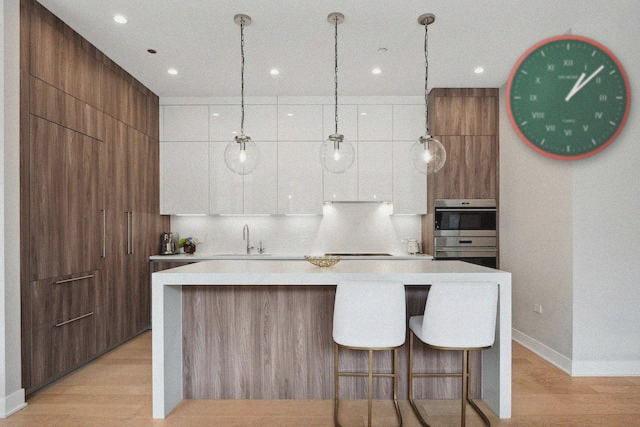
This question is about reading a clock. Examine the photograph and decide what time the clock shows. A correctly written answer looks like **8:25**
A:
**1:08**
